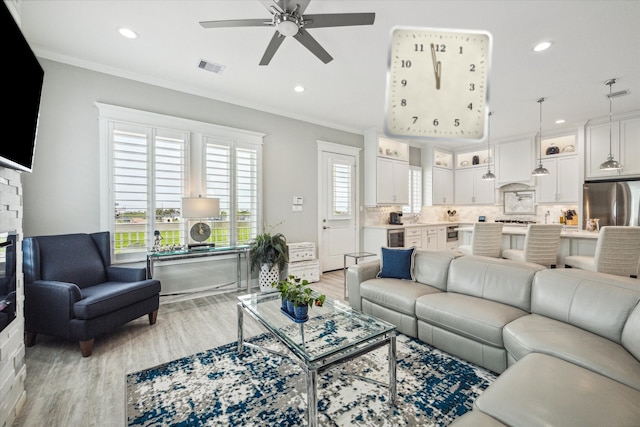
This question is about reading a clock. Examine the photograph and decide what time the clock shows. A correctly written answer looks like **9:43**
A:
**11:58**
